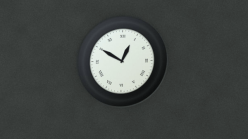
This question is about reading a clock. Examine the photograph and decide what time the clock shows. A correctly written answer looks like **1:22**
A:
**12:50**
